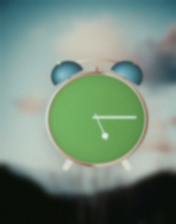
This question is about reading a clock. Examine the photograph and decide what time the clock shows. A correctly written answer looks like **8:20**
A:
**5:15**
